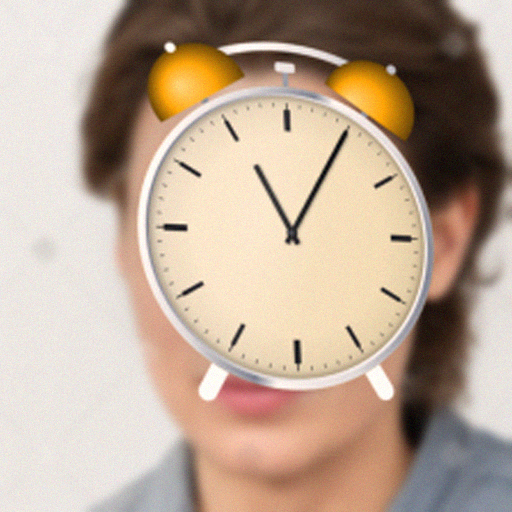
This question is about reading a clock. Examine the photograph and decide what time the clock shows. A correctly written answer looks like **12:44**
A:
**11:05**
